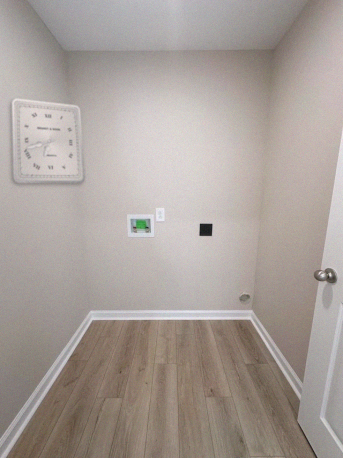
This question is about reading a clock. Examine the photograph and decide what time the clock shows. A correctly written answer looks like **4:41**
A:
**6:42**
